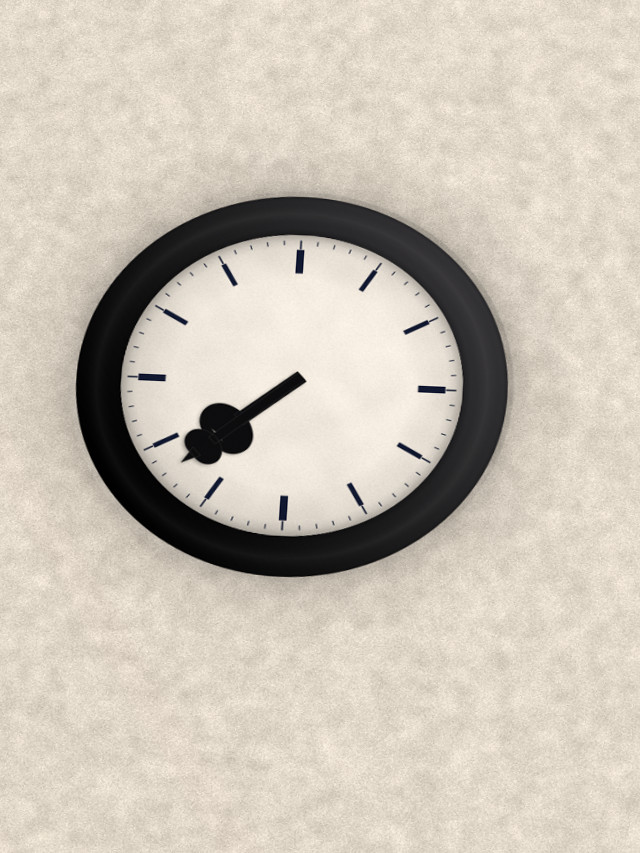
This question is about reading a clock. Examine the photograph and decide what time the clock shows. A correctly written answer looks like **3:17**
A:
**7:38**
